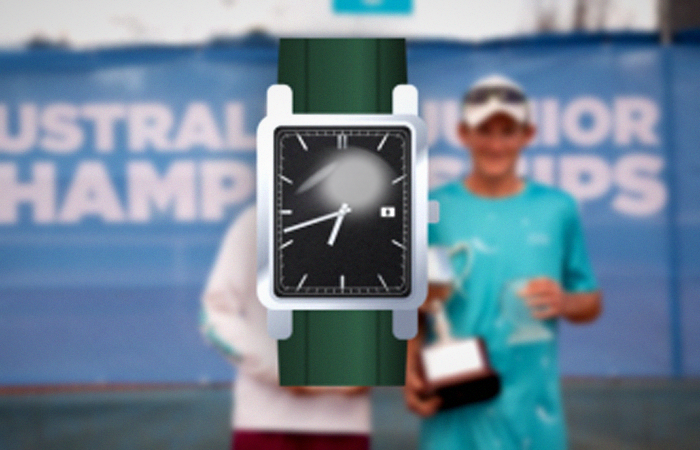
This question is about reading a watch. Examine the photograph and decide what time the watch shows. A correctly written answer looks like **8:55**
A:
**6:42**
